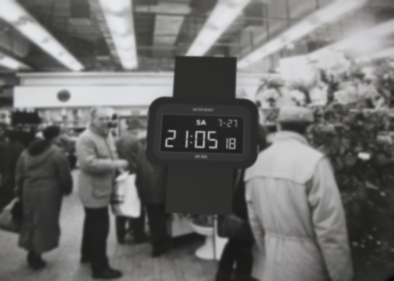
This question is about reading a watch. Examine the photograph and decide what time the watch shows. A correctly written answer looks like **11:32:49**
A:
**21:05:18**
